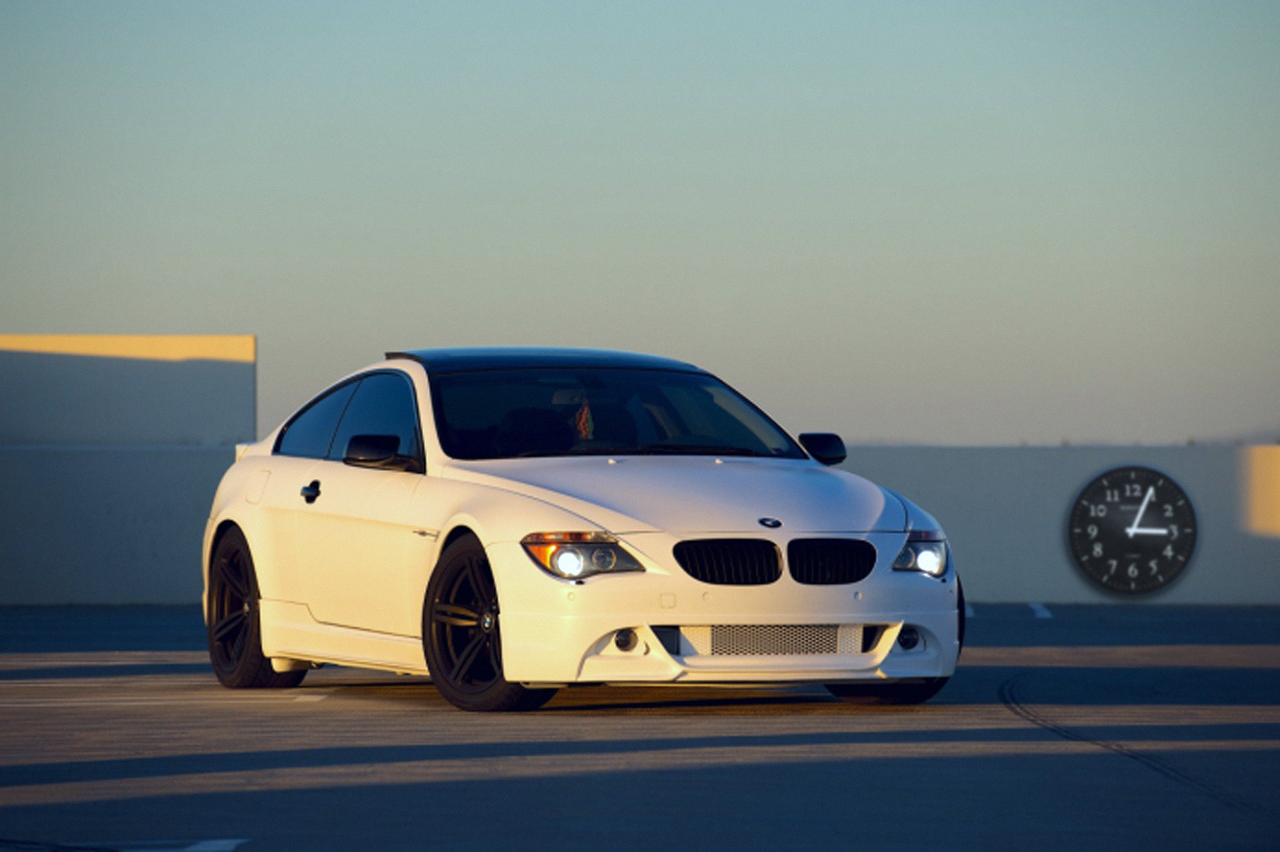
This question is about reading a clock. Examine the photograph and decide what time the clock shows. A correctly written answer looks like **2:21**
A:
**3:04**
